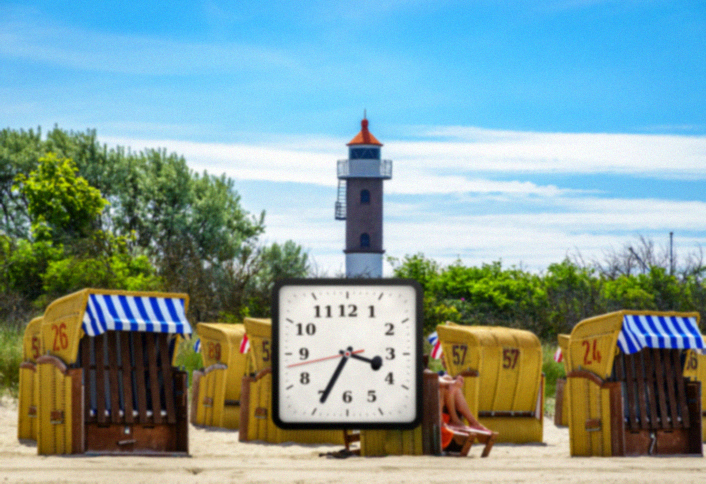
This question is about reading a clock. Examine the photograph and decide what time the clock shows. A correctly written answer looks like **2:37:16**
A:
**3:34:43**
